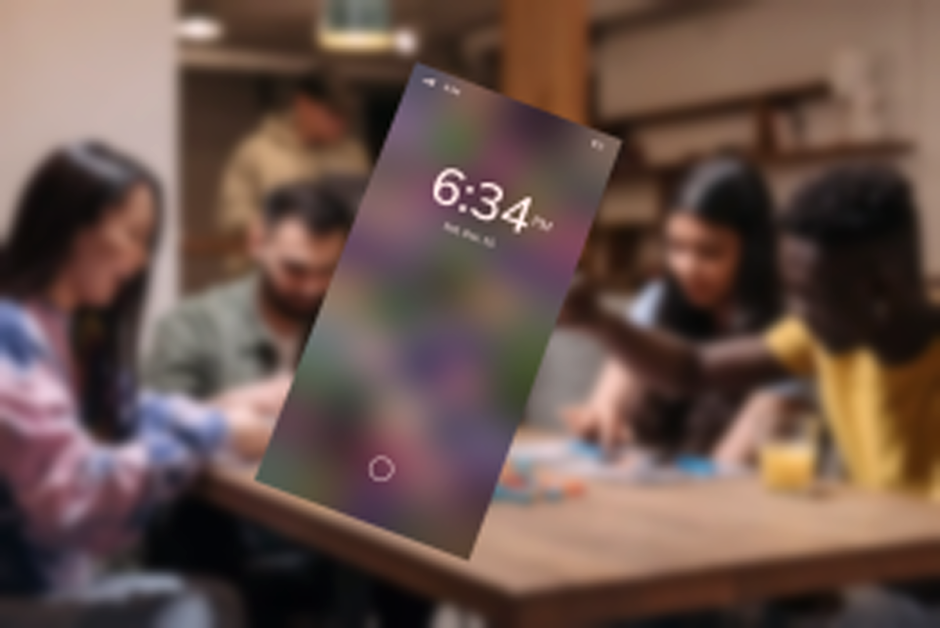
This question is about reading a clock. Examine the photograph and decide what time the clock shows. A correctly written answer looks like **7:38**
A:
**6:34**
